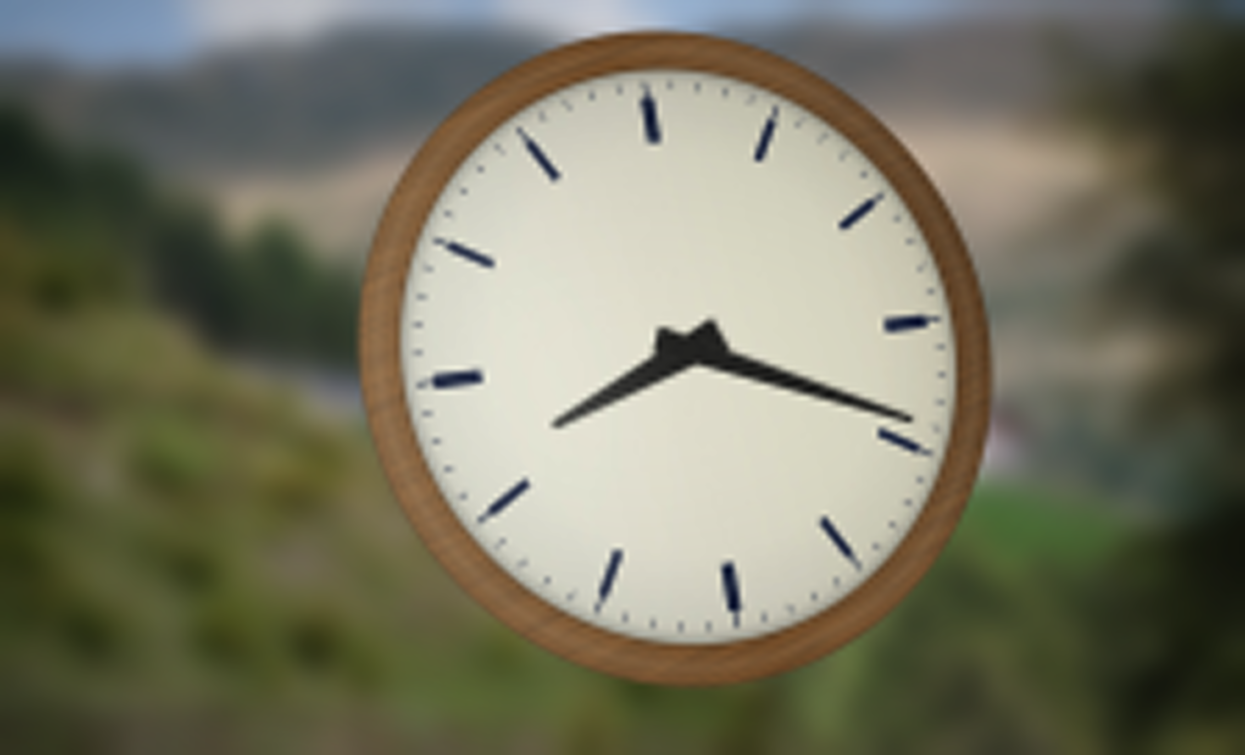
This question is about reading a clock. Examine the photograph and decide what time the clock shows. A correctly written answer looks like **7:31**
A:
**8:19**
